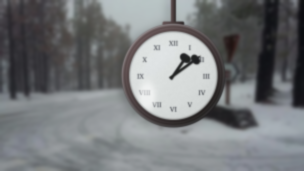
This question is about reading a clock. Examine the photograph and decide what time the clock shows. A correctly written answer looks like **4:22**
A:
**1:09**
